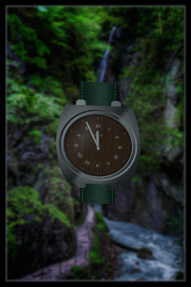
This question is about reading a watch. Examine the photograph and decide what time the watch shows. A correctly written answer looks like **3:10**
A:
**11:56**
